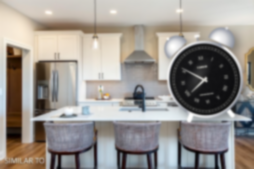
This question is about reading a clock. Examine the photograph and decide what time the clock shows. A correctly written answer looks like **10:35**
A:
**7:51**
